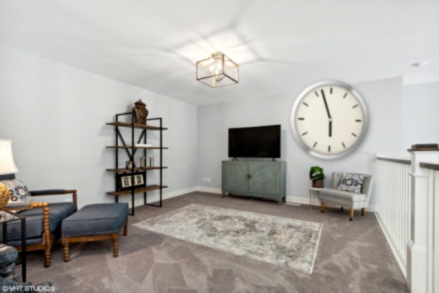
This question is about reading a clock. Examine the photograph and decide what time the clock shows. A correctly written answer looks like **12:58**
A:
**5:57**
